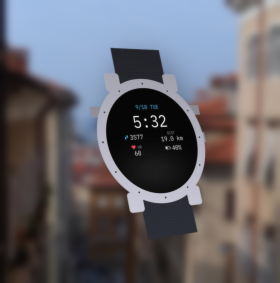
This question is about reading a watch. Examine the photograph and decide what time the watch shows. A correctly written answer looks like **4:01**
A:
**5:32**
